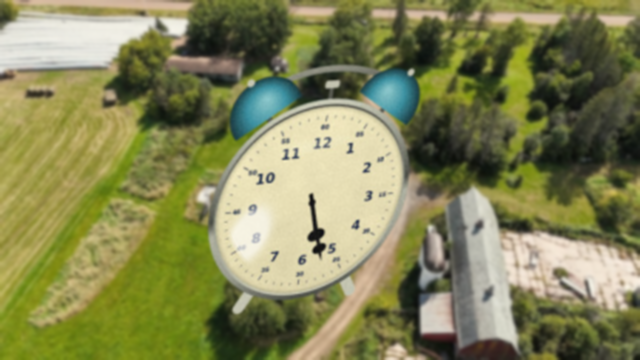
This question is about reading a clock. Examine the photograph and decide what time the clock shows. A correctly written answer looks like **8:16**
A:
**5:27**
